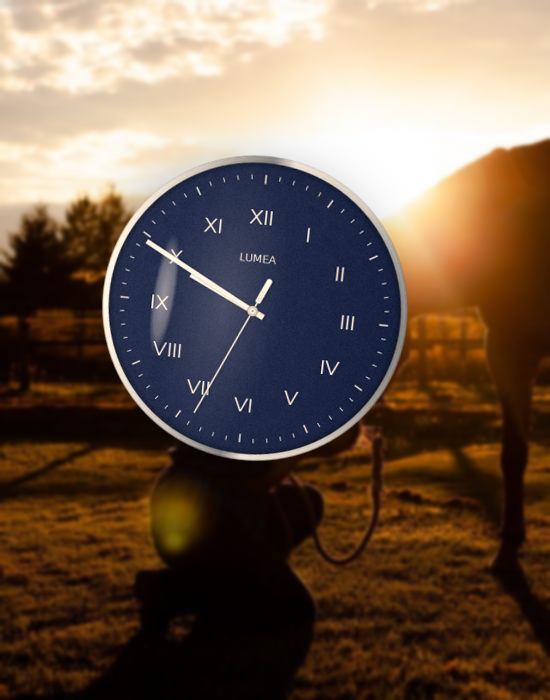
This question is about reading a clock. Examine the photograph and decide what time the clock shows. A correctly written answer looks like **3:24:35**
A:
**9:49:34**
